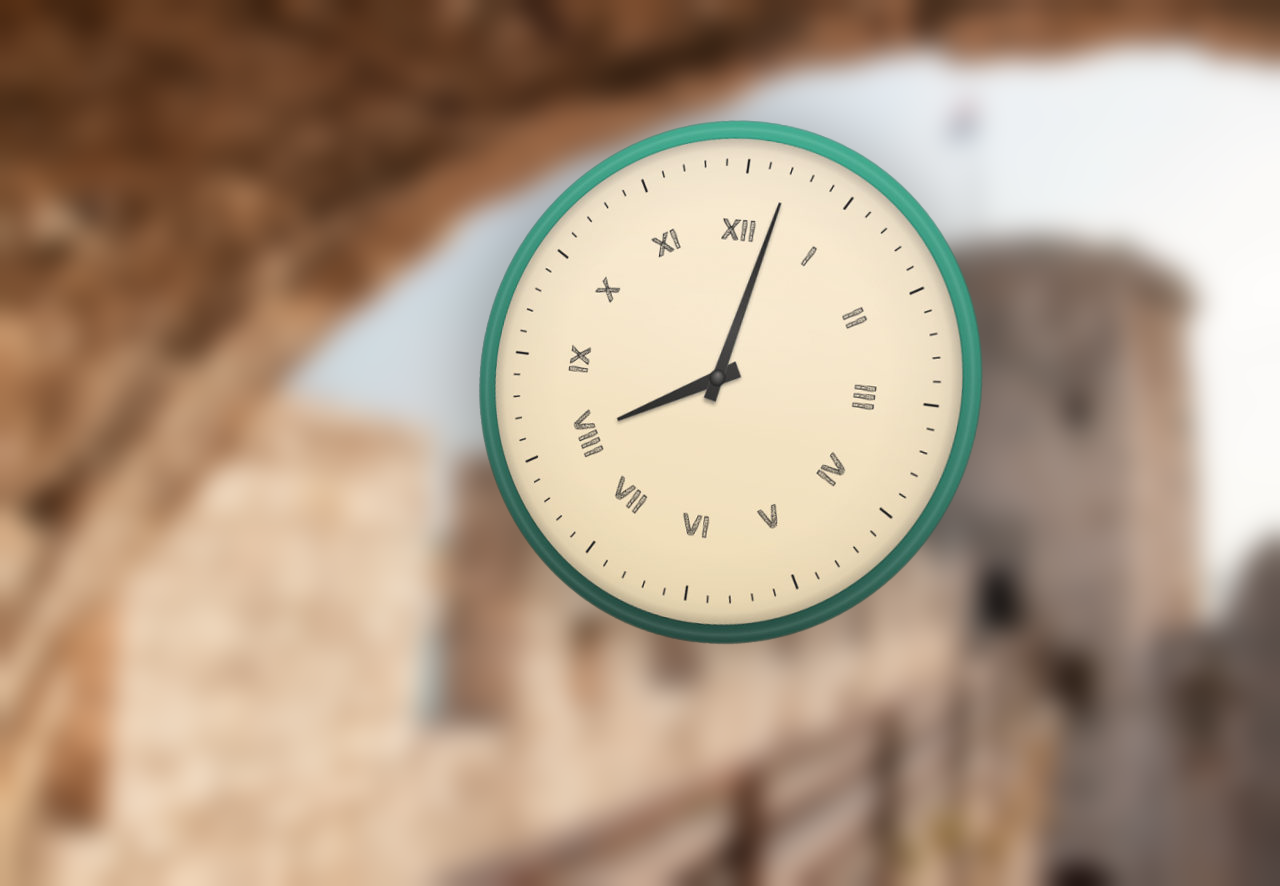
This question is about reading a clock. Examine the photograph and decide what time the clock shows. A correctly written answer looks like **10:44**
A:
**8:02**
